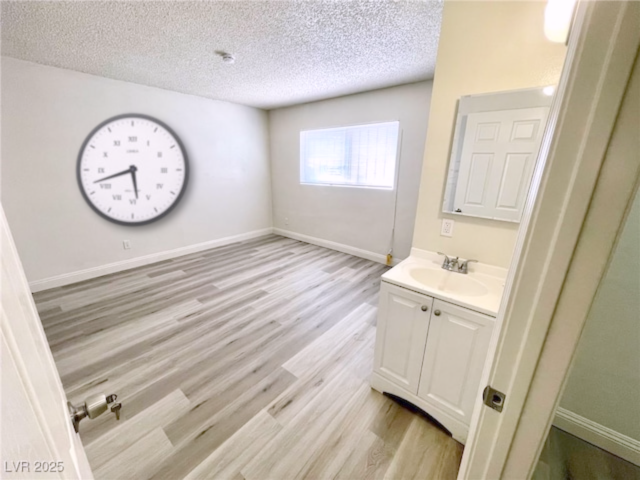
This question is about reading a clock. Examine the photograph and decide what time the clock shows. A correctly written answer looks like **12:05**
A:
**5:42**
